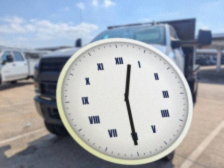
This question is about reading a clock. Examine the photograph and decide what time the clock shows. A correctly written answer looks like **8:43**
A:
**12:30**
